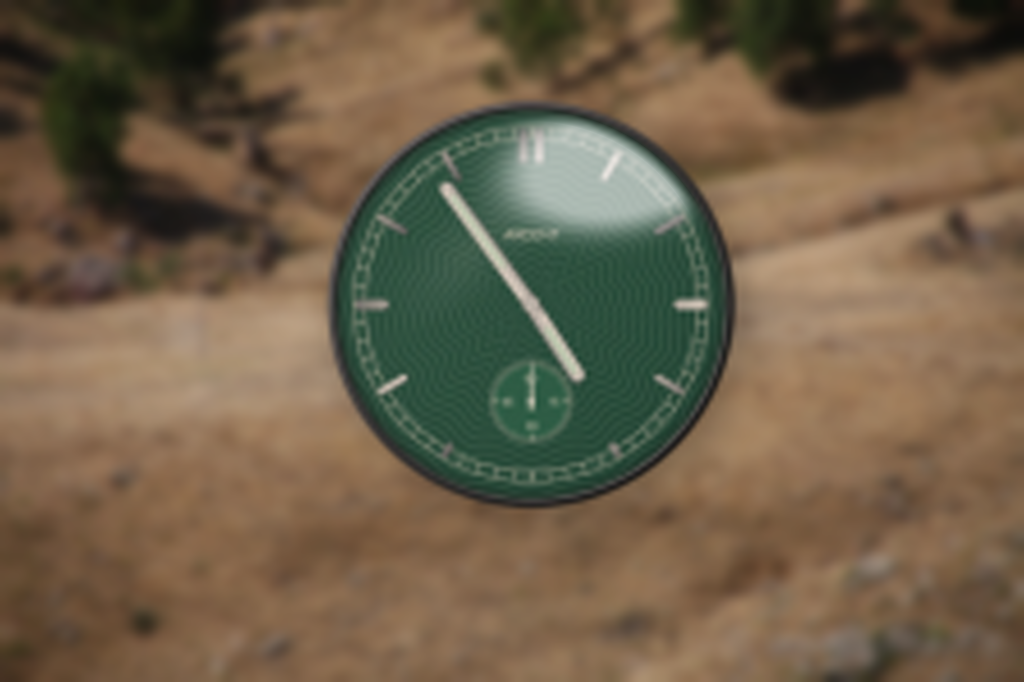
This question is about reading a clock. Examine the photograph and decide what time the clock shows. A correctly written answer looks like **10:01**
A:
**4:54**
